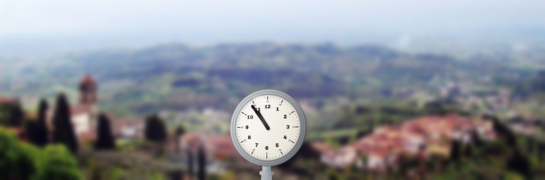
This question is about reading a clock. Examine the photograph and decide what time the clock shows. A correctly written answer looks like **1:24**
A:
**10:54**
